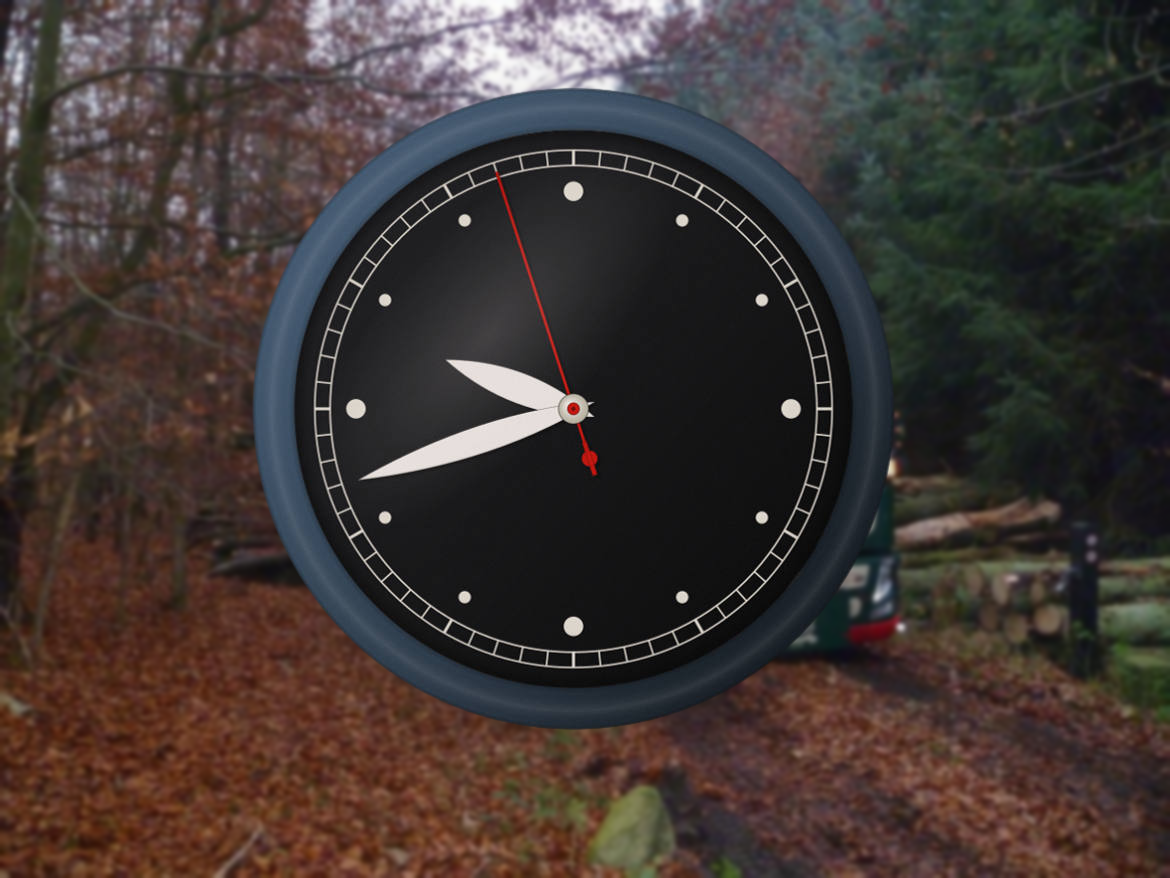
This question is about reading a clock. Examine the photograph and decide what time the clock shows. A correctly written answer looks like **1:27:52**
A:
**9:41:57**
